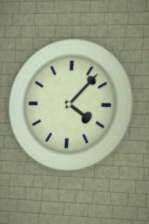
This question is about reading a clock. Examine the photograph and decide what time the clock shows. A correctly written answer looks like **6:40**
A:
**4:07**
